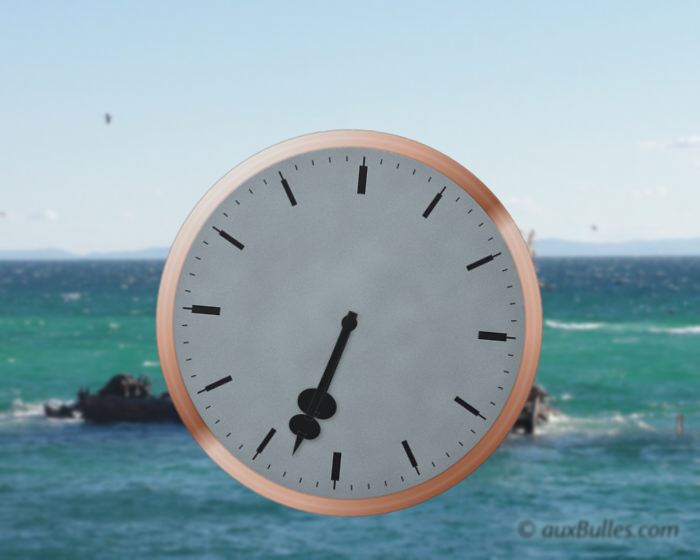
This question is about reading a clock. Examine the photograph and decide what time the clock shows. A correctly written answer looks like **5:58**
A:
**6:33**
